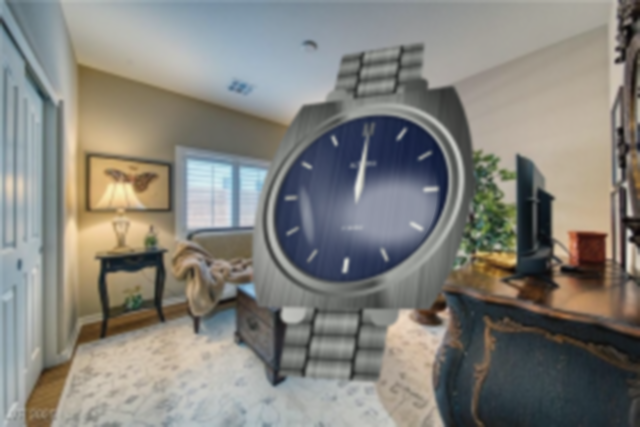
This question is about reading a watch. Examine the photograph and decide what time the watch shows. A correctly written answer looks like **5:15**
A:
**12:00**
